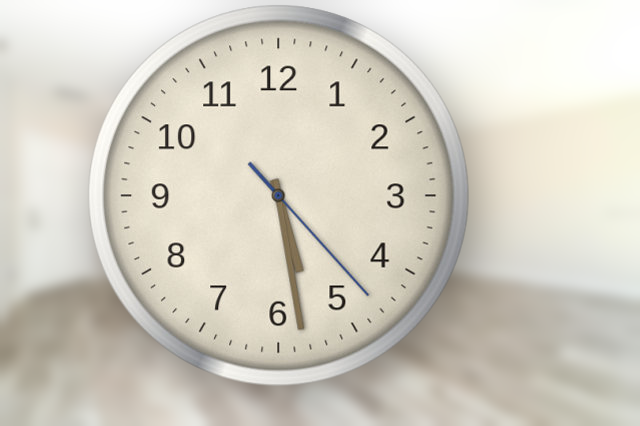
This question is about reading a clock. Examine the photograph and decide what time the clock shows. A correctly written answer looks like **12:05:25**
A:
**5:28:23**
